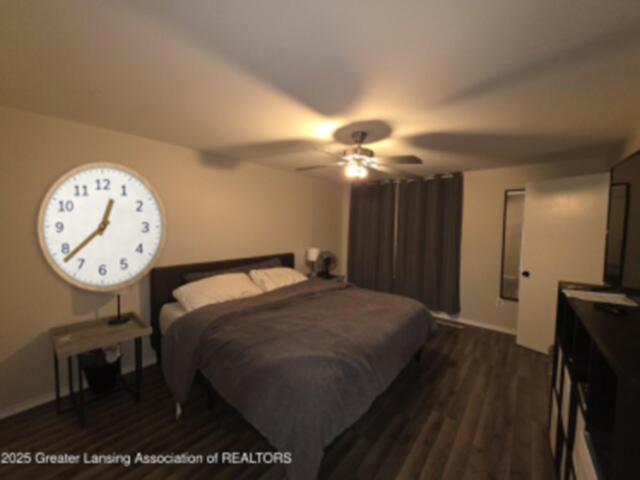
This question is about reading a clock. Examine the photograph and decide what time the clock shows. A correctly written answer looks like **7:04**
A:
**12:38**
